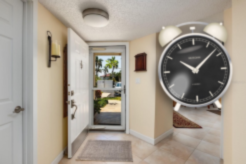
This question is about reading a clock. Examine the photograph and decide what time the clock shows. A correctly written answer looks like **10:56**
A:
**10:08**
